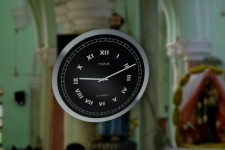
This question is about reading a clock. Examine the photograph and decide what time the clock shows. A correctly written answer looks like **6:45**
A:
**9:11**
